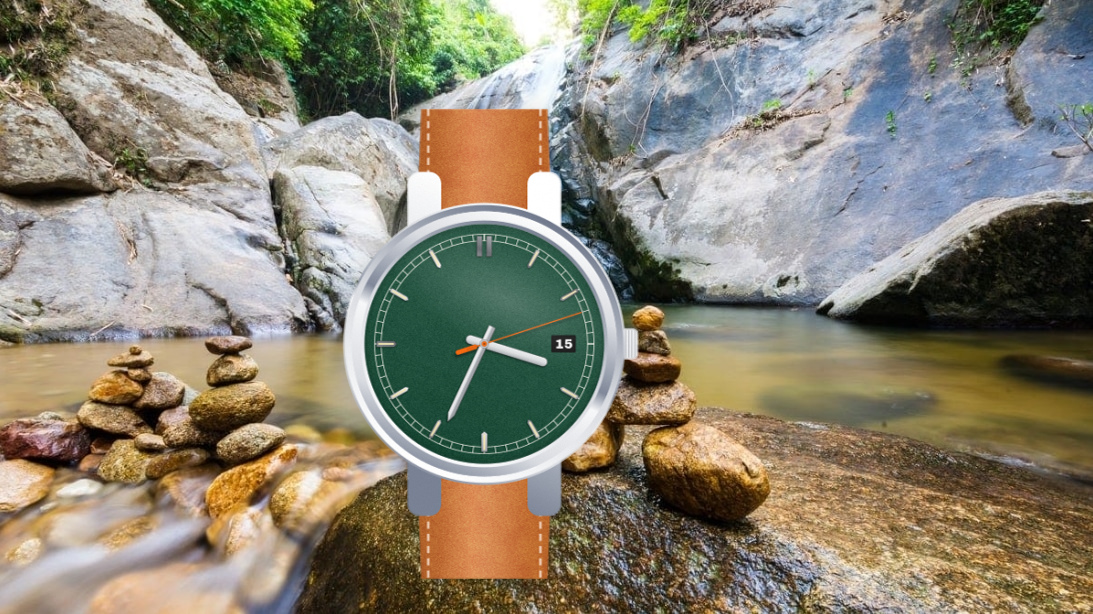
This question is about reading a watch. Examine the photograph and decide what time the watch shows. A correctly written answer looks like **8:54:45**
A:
**3:34:12**
